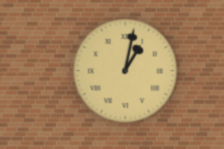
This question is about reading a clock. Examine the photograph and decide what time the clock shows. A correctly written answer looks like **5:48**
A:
**1:02**
